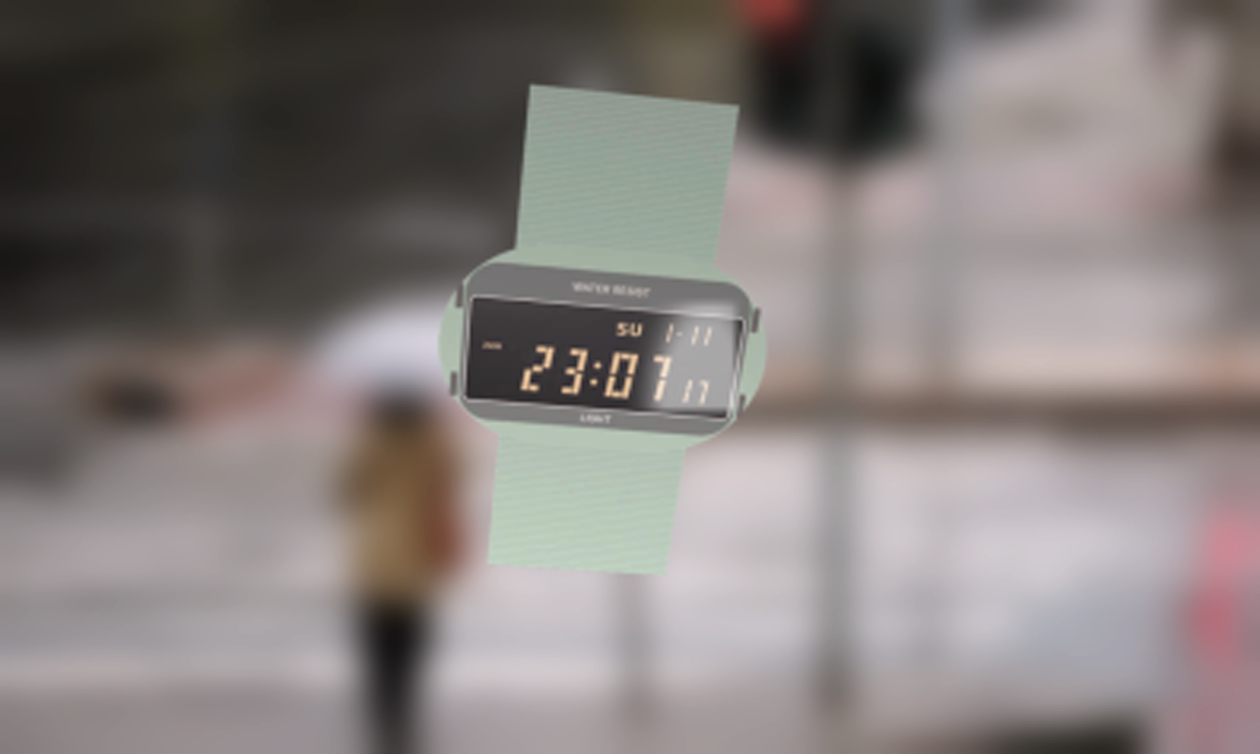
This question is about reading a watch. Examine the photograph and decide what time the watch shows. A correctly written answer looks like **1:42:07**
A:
**23:07:17**
